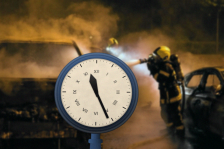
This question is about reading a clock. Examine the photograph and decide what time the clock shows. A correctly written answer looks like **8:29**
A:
**11:26**
